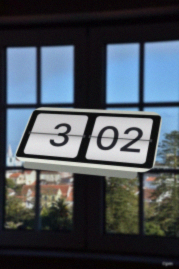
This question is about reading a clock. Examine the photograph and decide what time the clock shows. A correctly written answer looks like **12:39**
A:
**3:02**
